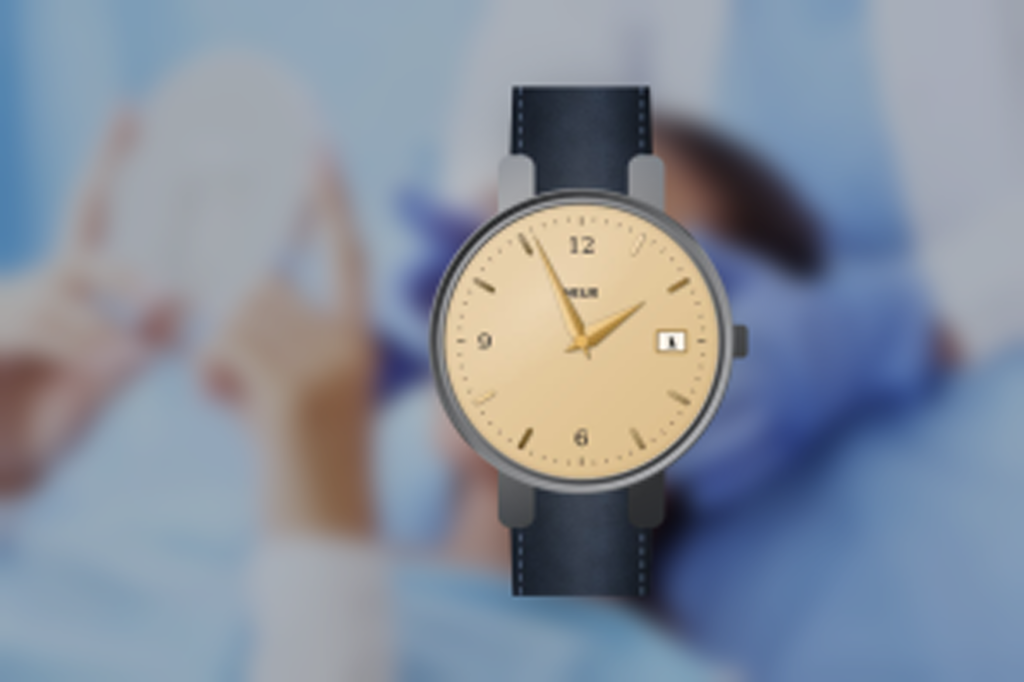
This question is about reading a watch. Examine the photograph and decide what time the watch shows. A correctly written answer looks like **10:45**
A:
**1:56**
